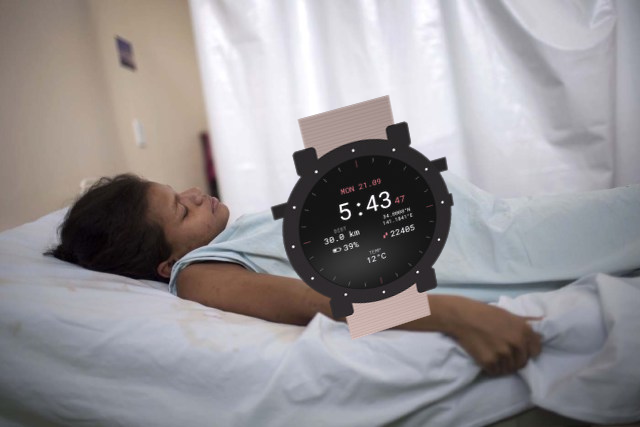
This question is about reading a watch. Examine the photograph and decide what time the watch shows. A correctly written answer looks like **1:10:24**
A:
**5:43:47**
